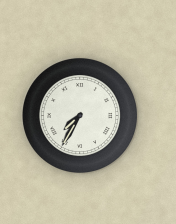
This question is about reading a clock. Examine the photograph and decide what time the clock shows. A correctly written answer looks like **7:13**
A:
**7:35**
